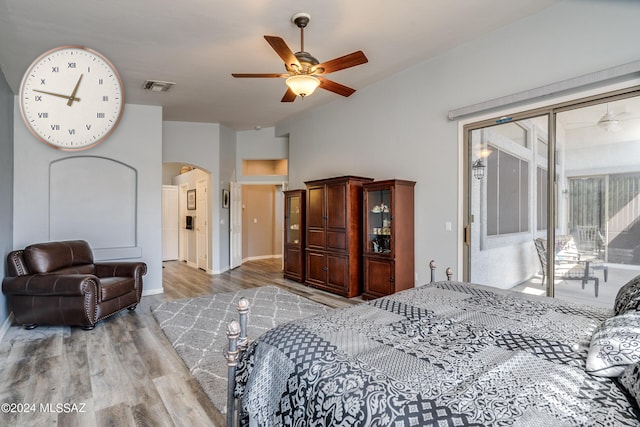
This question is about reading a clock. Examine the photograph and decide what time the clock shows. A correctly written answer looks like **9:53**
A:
**12:47**
